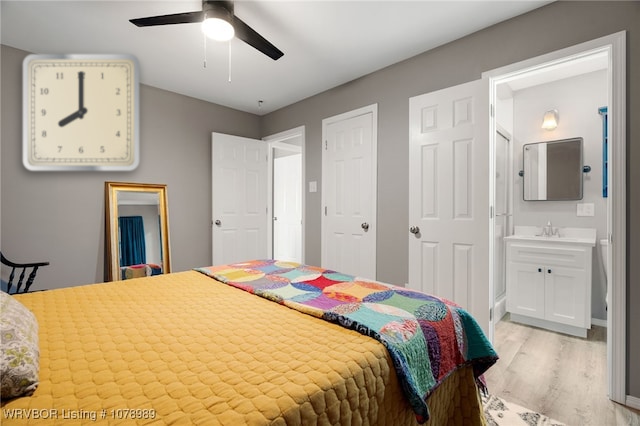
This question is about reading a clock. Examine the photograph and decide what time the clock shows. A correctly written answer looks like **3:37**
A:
**8:00**
